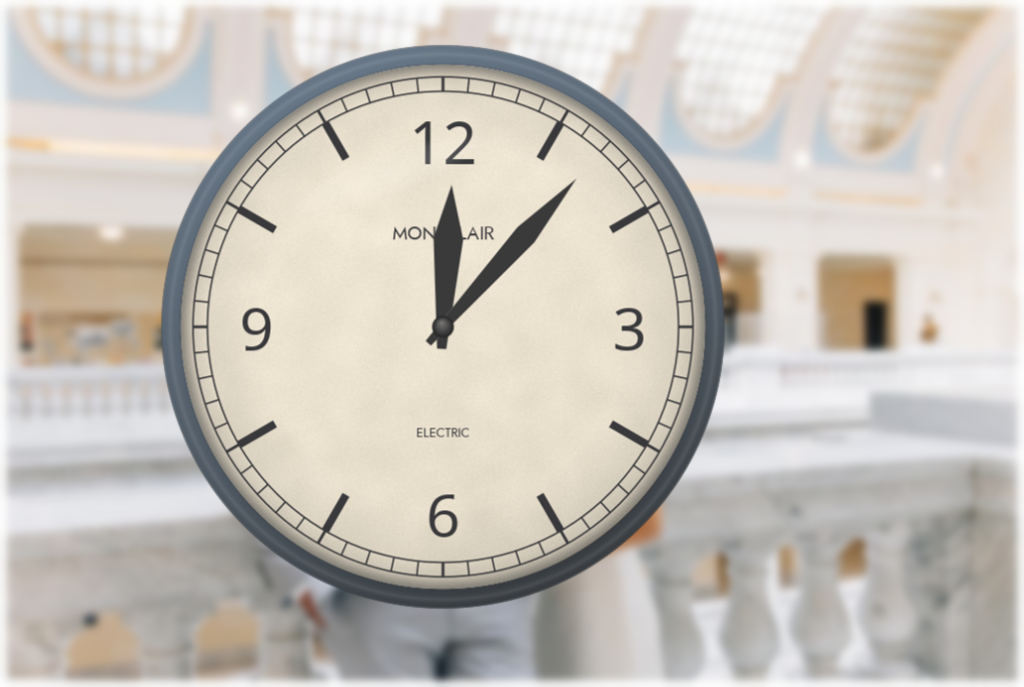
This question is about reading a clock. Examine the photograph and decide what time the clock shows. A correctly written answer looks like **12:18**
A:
**12:07**
